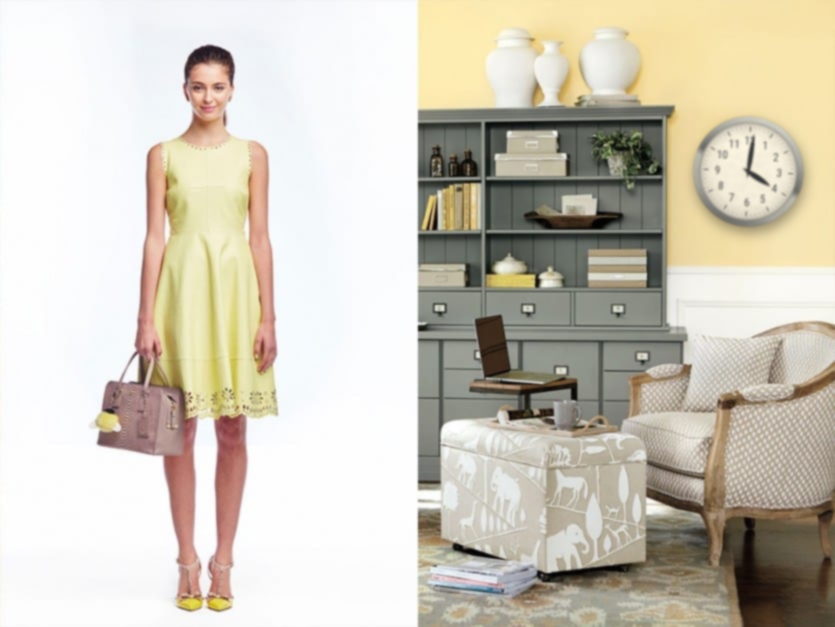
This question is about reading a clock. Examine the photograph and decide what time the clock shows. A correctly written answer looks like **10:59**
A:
**4:01**
